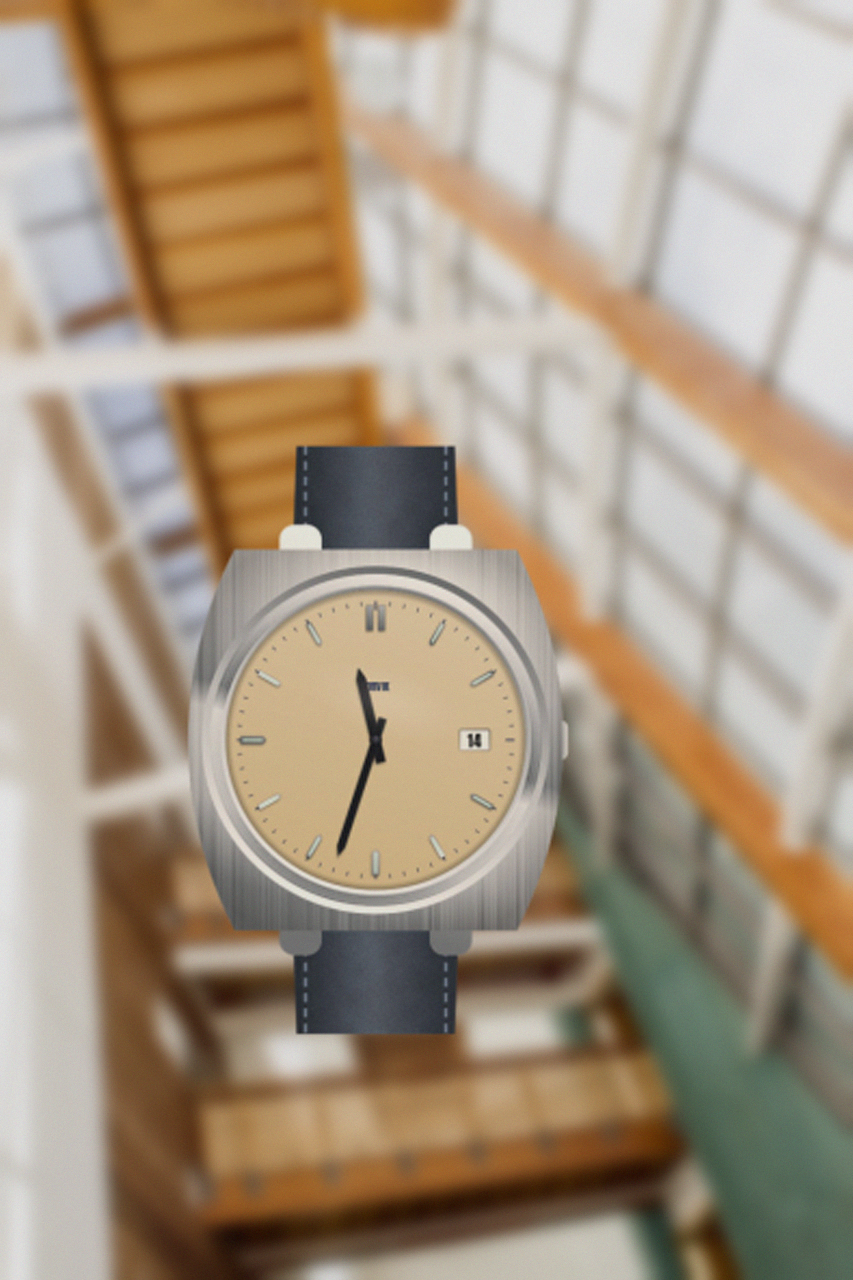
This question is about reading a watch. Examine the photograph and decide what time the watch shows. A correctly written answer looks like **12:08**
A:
**11:33**
